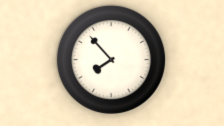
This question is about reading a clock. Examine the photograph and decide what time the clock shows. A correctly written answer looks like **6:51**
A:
**7:53**
